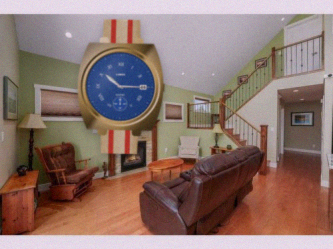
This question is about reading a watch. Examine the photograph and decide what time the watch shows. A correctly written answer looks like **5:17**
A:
**10:15**
